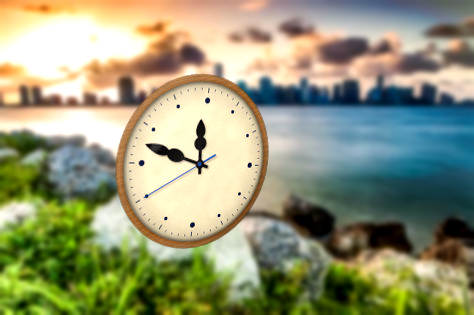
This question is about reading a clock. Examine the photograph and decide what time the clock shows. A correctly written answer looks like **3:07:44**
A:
**11:47:40**
